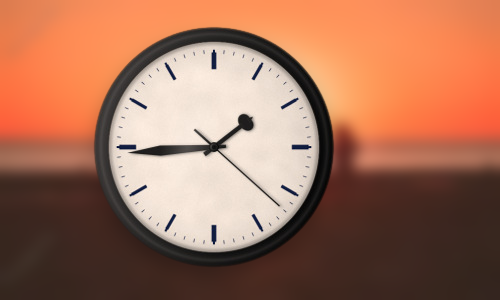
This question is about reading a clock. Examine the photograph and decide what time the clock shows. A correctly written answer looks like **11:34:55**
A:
**1:44:22**
